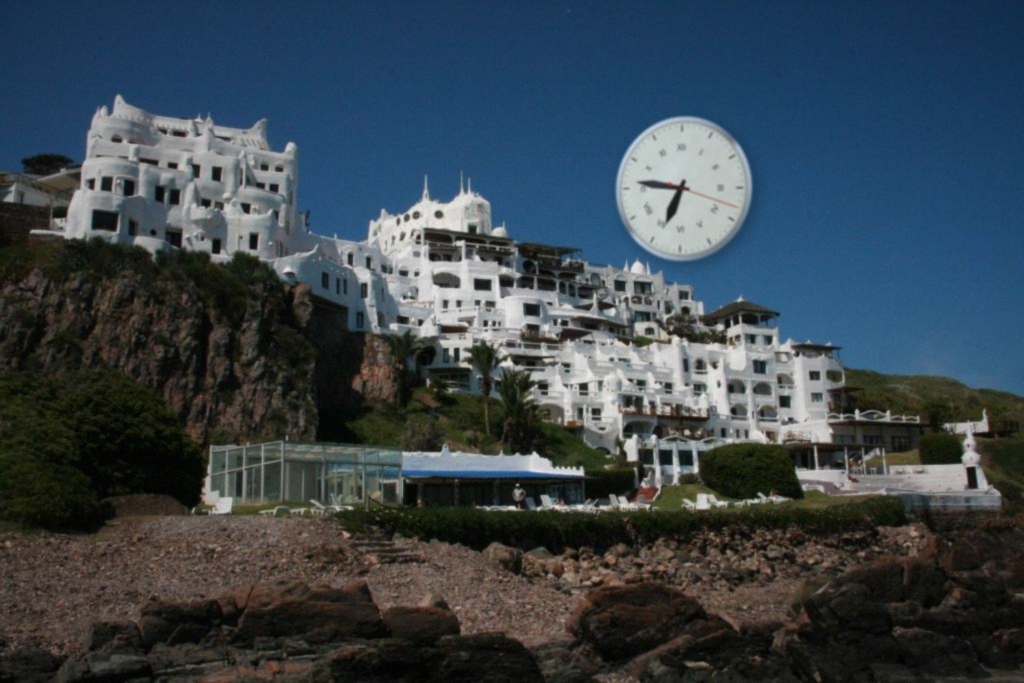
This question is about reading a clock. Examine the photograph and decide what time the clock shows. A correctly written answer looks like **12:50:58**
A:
**6:46:18**
